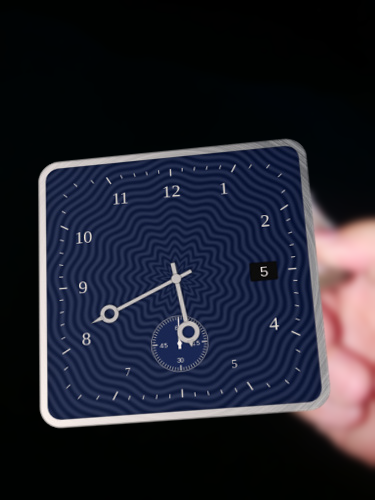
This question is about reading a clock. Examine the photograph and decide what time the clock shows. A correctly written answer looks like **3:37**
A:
**5:41**
